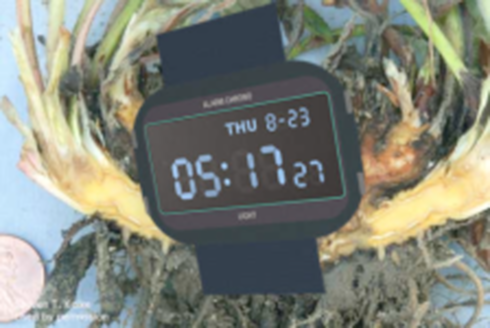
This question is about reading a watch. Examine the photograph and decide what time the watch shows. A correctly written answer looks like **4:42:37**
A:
**5:17:27**
